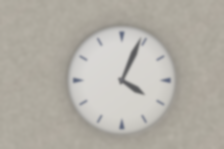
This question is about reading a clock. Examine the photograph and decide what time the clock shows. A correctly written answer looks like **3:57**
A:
**4:04**
